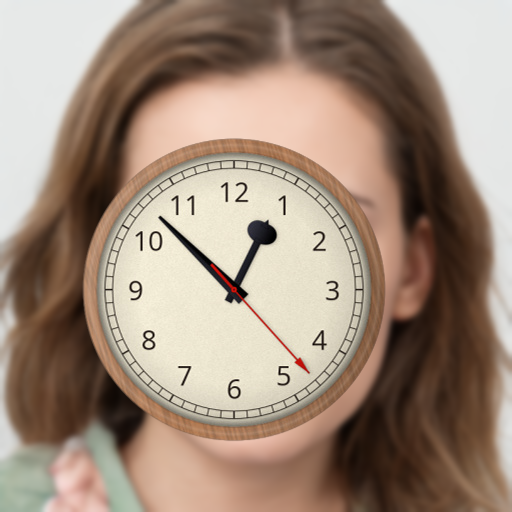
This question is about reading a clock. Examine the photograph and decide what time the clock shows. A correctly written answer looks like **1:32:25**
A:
**12:52:23**
